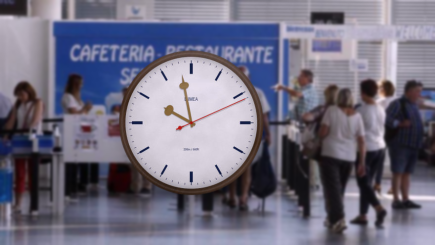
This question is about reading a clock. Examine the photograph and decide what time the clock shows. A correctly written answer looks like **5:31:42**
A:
**9:58:11**
